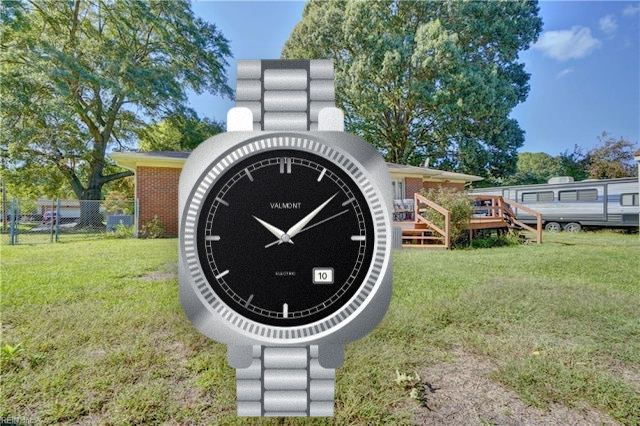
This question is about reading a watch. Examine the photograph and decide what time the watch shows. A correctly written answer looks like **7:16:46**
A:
**10:08:11**
